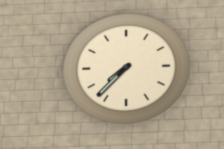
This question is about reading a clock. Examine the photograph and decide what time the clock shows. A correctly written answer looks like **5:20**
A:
**7:37**
